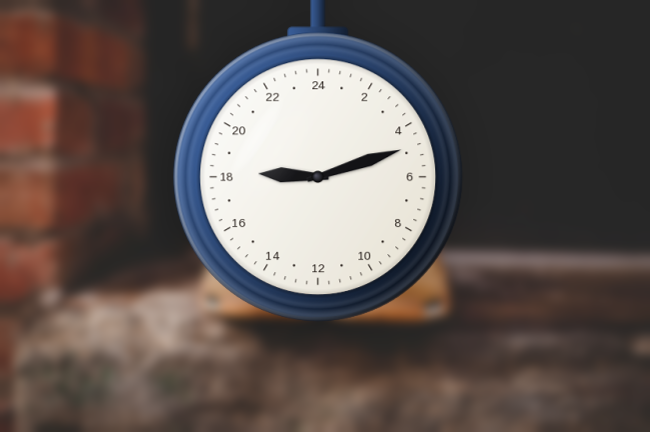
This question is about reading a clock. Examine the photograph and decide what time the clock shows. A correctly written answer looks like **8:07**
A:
**18:12**
